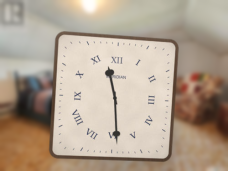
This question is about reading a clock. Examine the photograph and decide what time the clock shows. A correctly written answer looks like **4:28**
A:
**11:29**
